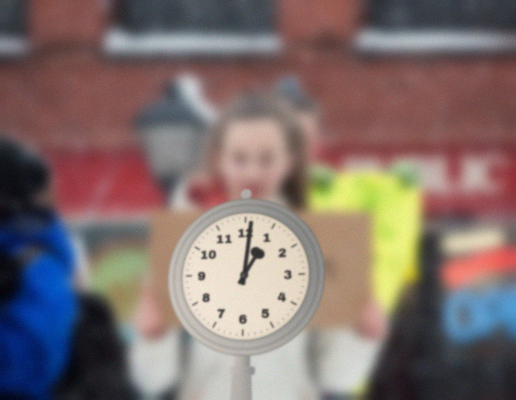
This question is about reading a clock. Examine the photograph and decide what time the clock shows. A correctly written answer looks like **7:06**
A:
**1:01**
